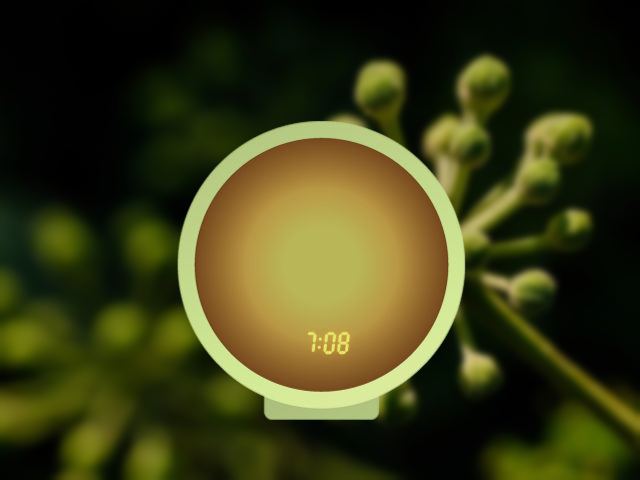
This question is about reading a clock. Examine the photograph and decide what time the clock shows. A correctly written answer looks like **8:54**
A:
**7:08**
